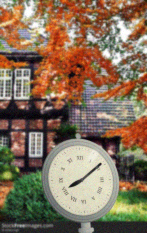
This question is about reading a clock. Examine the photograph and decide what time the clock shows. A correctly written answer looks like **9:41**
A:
**8:09**
